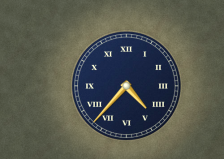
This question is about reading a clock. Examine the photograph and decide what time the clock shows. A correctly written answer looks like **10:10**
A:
**4:37**
